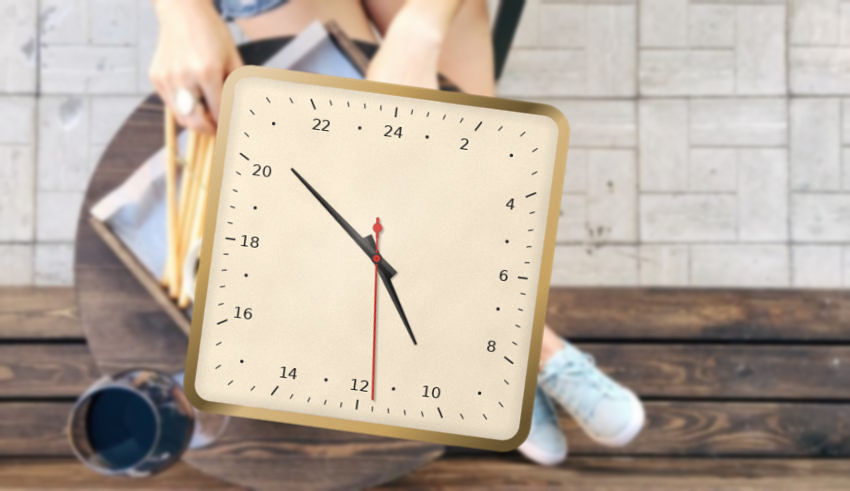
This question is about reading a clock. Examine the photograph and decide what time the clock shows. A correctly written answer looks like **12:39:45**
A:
**9:51:29**
